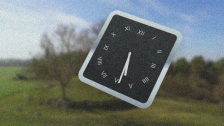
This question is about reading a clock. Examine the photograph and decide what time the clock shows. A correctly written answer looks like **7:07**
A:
**5:29**
